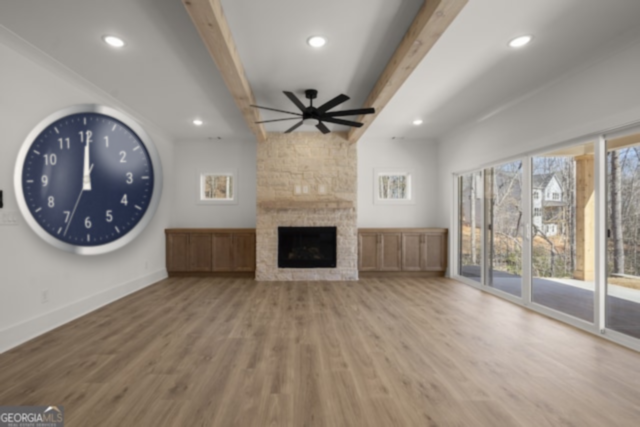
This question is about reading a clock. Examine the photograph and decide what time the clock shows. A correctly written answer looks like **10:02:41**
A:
**12:00:34**
